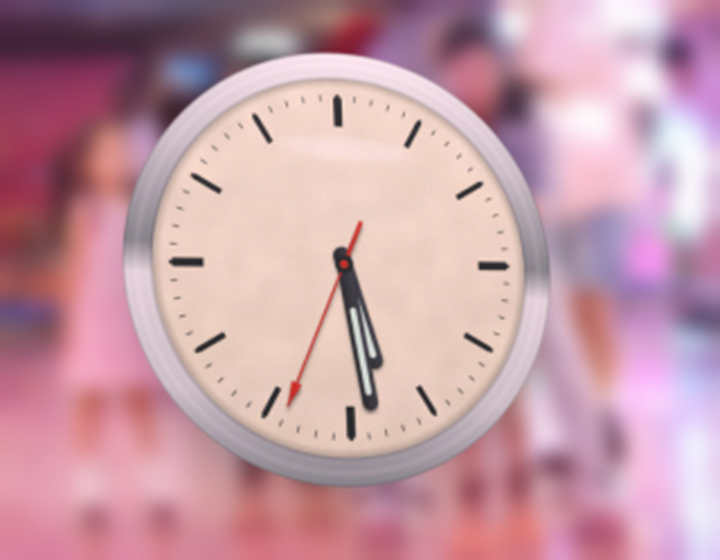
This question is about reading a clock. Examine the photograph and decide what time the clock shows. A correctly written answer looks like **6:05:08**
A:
**5:28:34**
